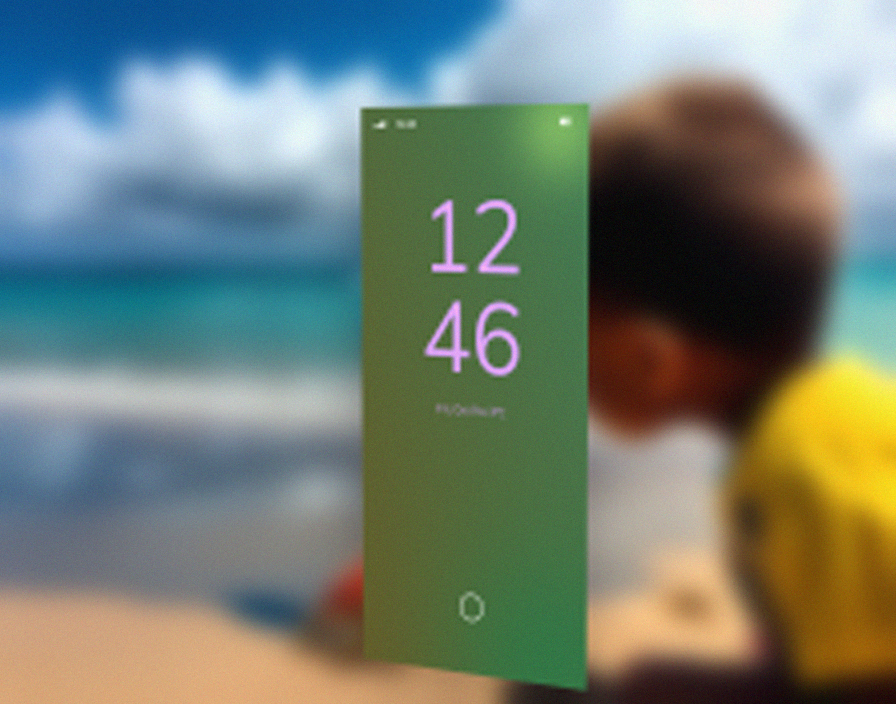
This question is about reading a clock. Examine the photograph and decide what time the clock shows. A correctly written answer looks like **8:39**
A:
**12:46**
